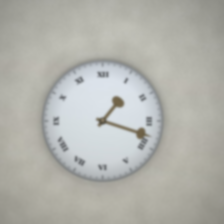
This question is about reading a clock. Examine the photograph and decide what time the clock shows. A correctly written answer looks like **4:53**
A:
**1:18**
